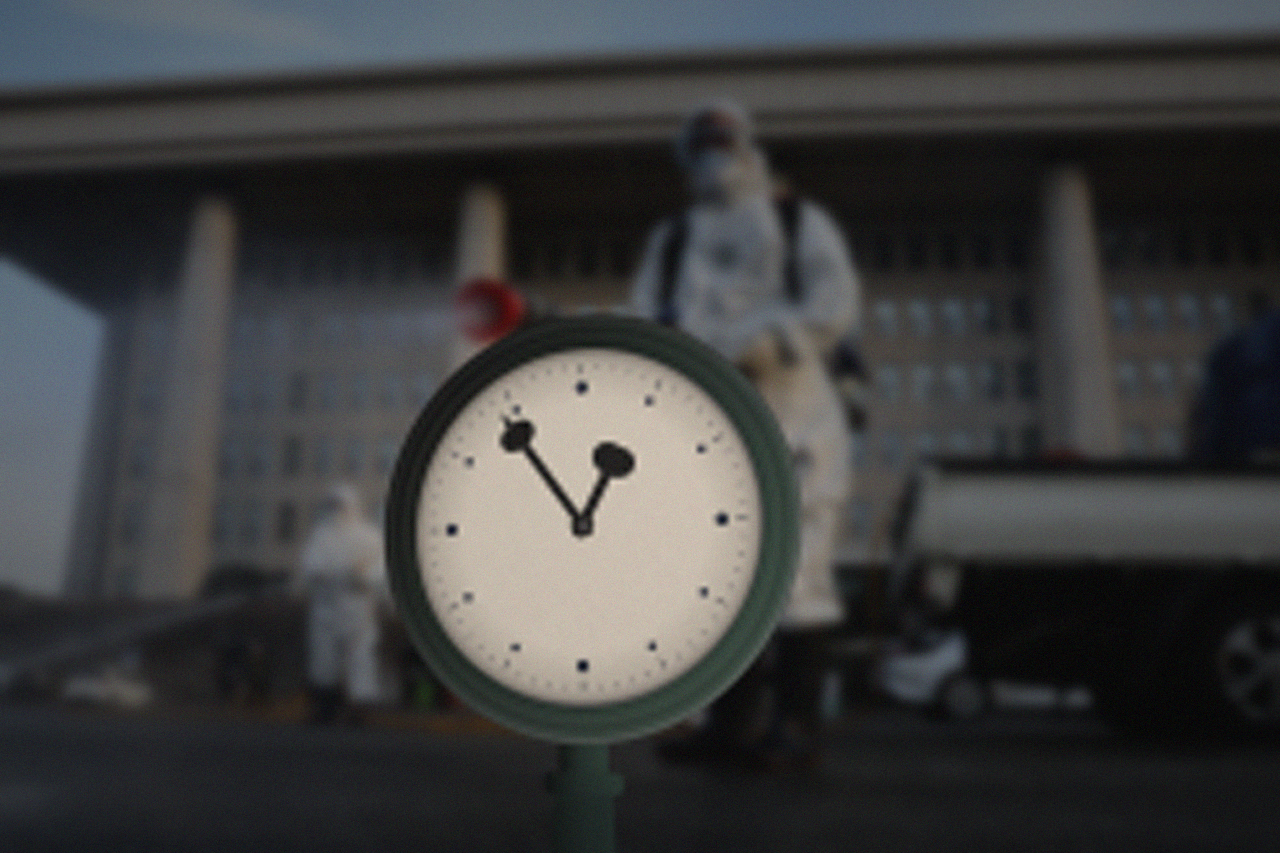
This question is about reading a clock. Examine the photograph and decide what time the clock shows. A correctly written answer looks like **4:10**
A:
**12:54**
